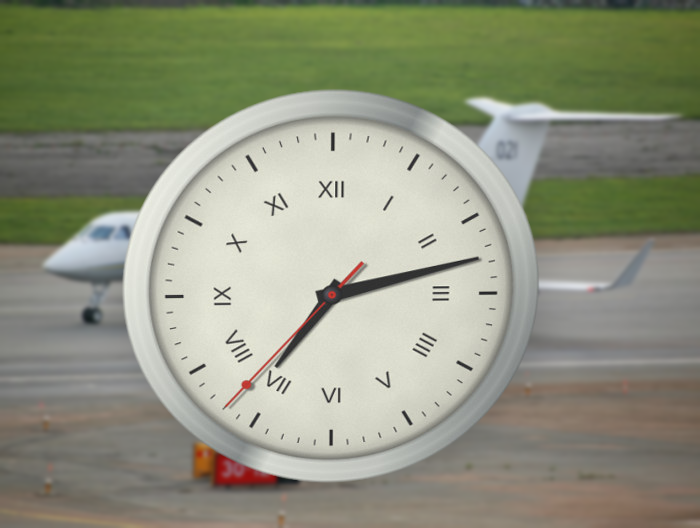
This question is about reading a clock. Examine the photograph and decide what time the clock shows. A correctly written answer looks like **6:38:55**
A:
**7:12:37**
